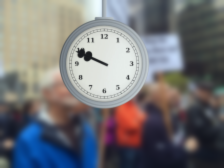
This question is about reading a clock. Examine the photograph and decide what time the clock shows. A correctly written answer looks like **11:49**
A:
**9:49**
